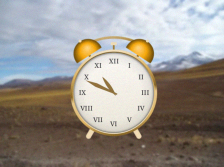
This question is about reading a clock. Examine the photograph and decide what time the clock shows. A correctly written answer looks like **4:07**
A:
**10:49**
